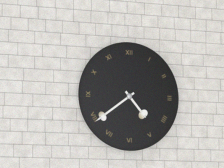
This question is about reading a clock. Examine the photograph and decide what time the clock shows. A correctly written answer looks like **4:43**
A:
**4:39**
